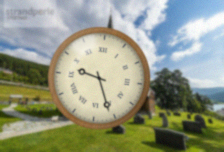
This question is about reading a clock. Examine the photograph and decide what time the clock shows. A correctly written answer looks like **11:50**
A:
**9:26**
